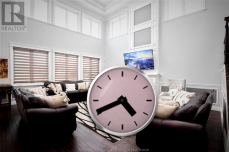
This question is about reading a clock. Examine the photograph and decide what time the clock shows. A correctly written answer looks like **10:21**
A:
**4:41**
